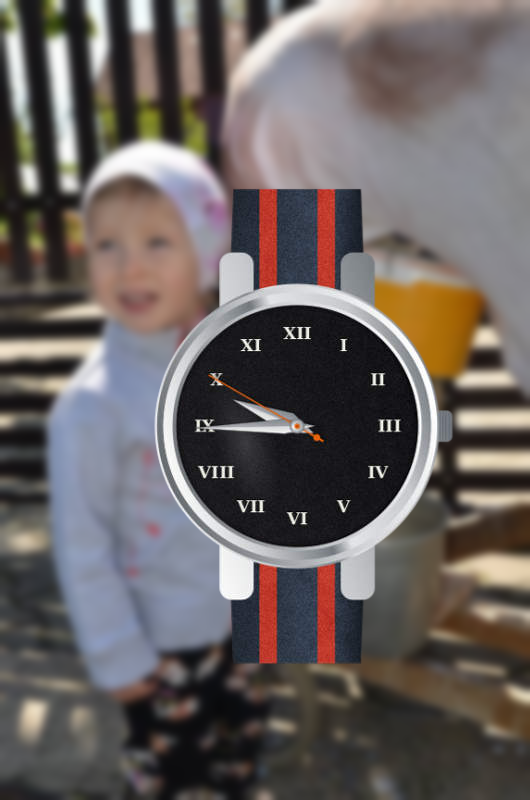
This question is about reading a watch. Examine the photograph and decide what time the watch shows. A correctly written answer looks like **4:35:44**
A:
**9:44:50**
